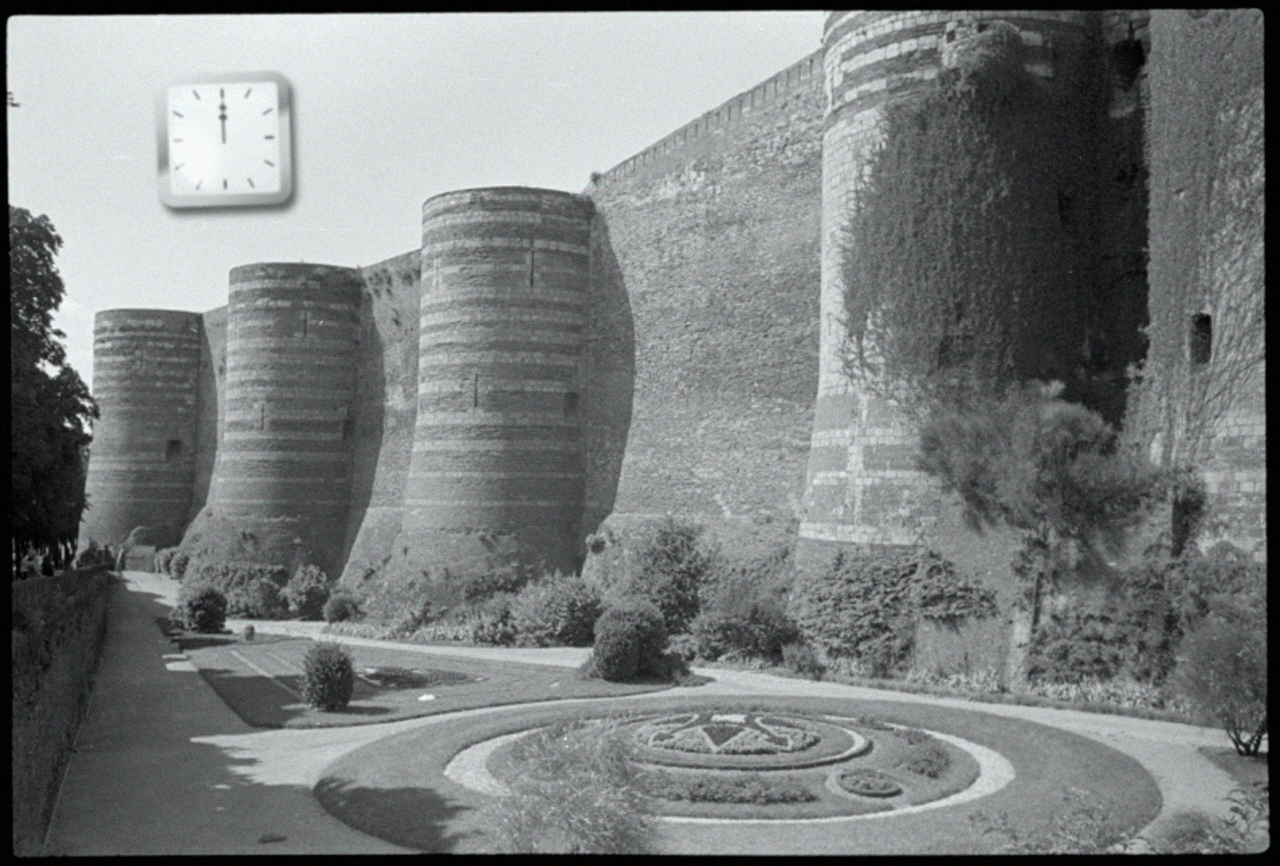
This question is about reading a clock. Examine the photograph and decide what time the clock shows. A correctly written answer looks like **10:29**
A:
**12:00**
